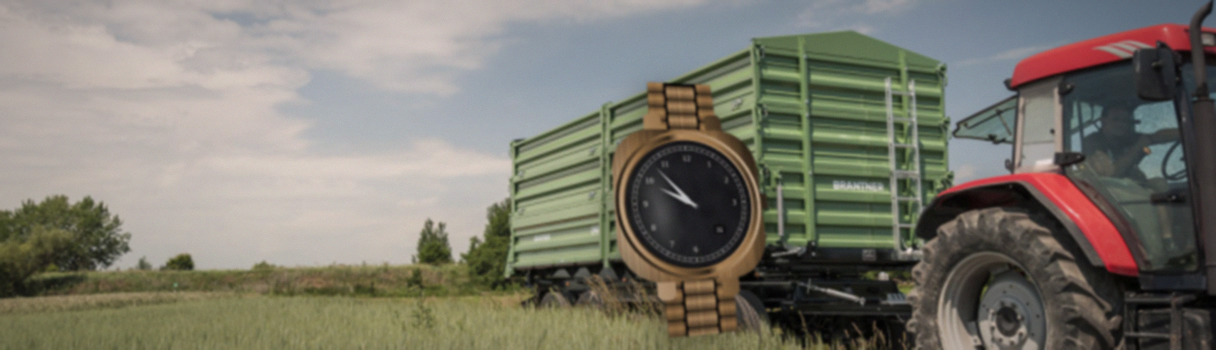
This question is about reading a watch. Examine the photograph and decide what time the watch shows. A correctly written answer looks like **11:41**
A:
**9:53**
